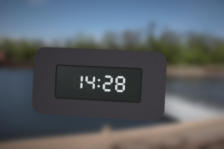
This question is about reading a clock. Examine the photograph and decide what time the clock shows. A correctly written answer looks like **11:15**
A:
**14:28**
